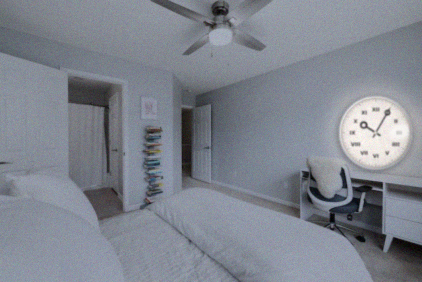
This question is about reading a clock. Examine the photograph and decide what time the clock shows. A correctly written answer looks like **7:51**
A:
**10:05**
